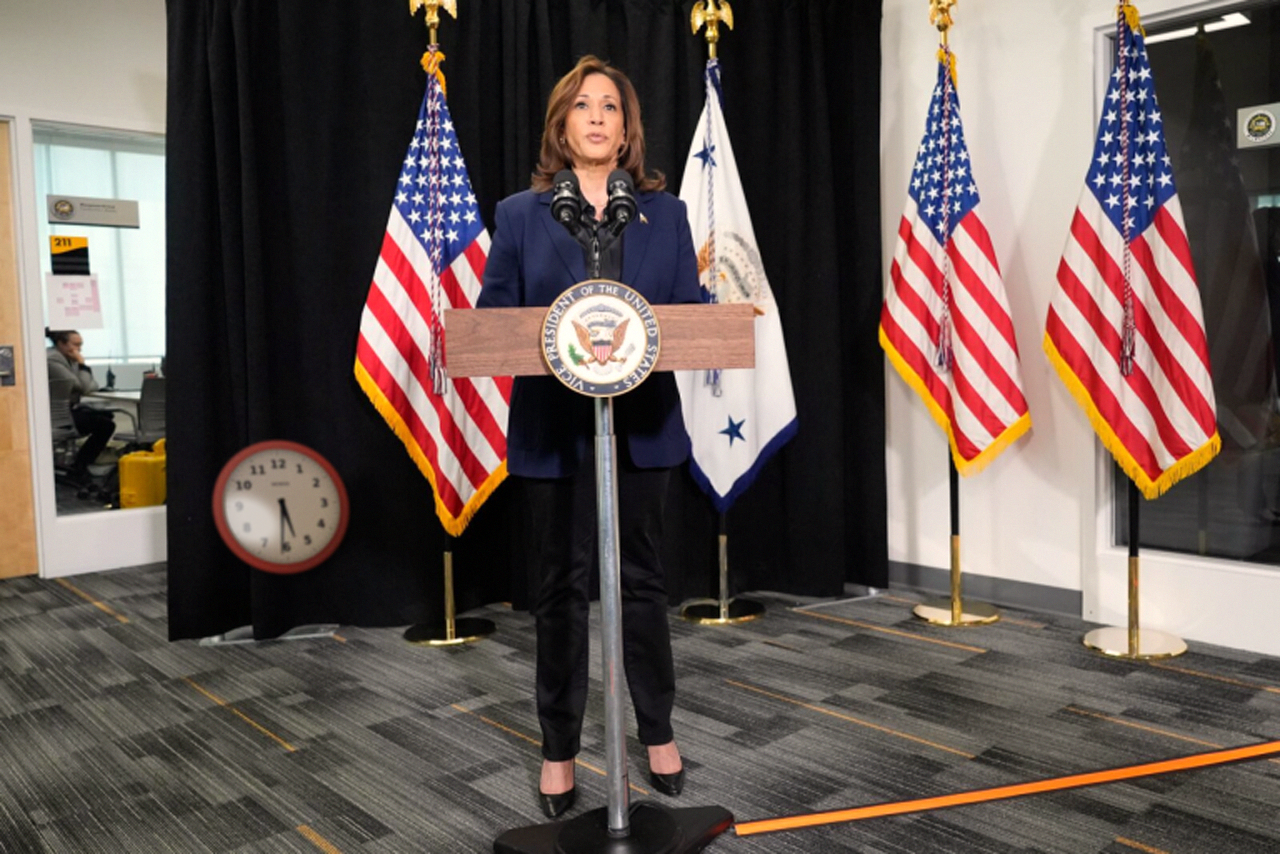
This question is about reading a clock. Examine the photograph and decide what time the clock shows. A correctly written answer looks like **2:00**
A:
**5:31**
